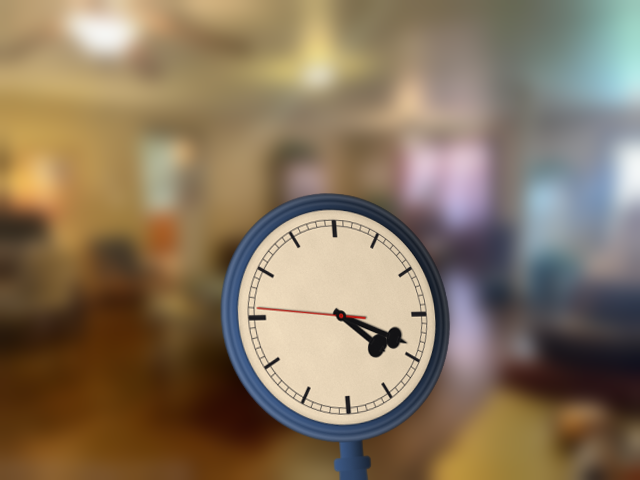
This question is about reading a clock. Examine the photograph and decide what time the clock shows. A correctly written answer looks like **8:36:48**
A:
**4:18:46**
